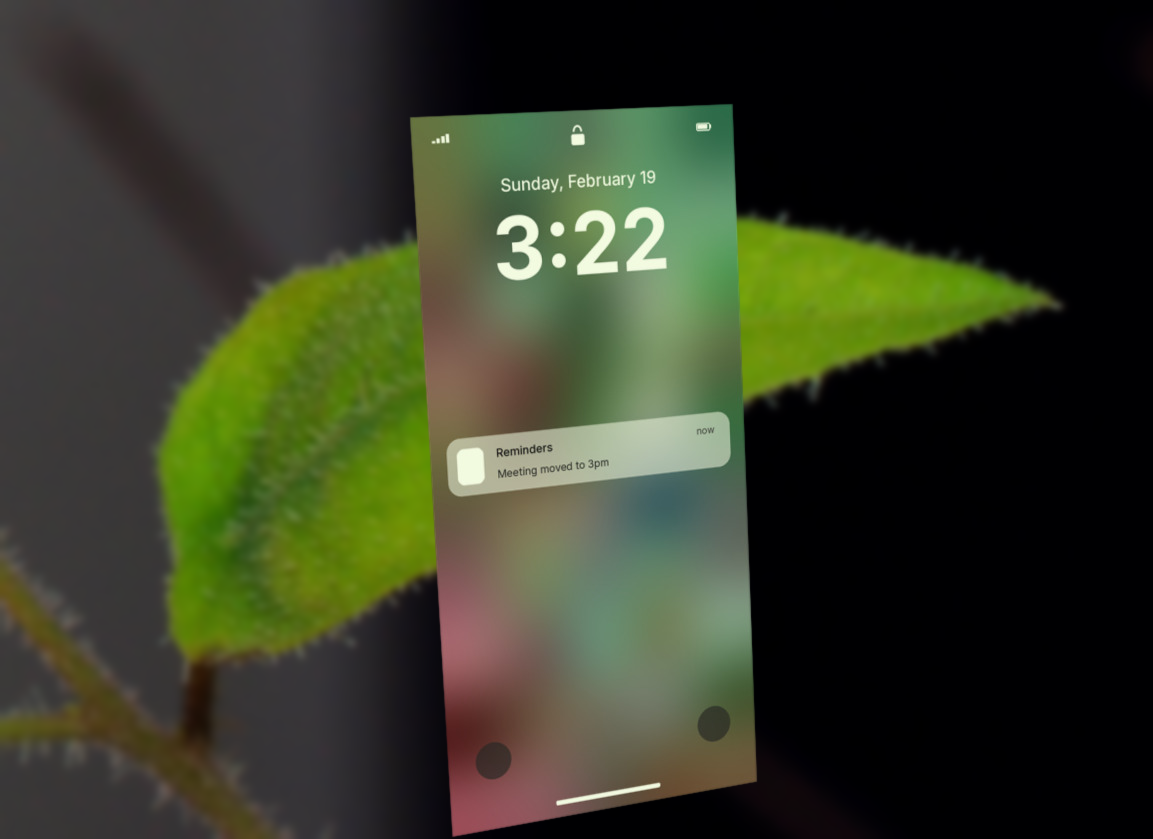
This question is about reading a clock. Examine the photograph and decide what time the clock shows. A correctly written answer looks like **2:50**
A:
**3:22**
